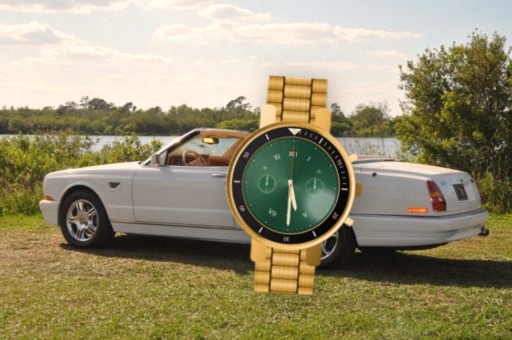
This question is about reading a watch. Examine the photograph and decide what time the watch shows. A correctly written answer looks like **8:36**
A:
**5:30**
